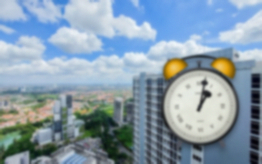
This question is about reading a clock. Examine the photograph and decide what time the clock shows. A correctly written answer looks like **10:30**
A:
**1:02**
